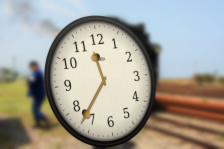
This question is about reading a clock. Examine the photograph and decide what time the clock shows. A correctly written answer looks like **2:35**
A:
**11:37**
